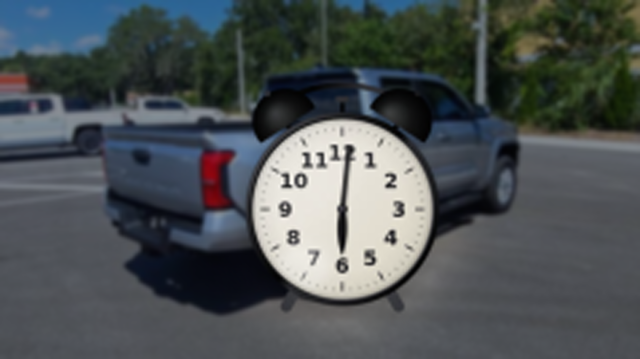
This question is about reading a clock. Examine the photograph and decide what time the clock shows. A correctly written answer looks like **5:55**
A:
**6:01**
